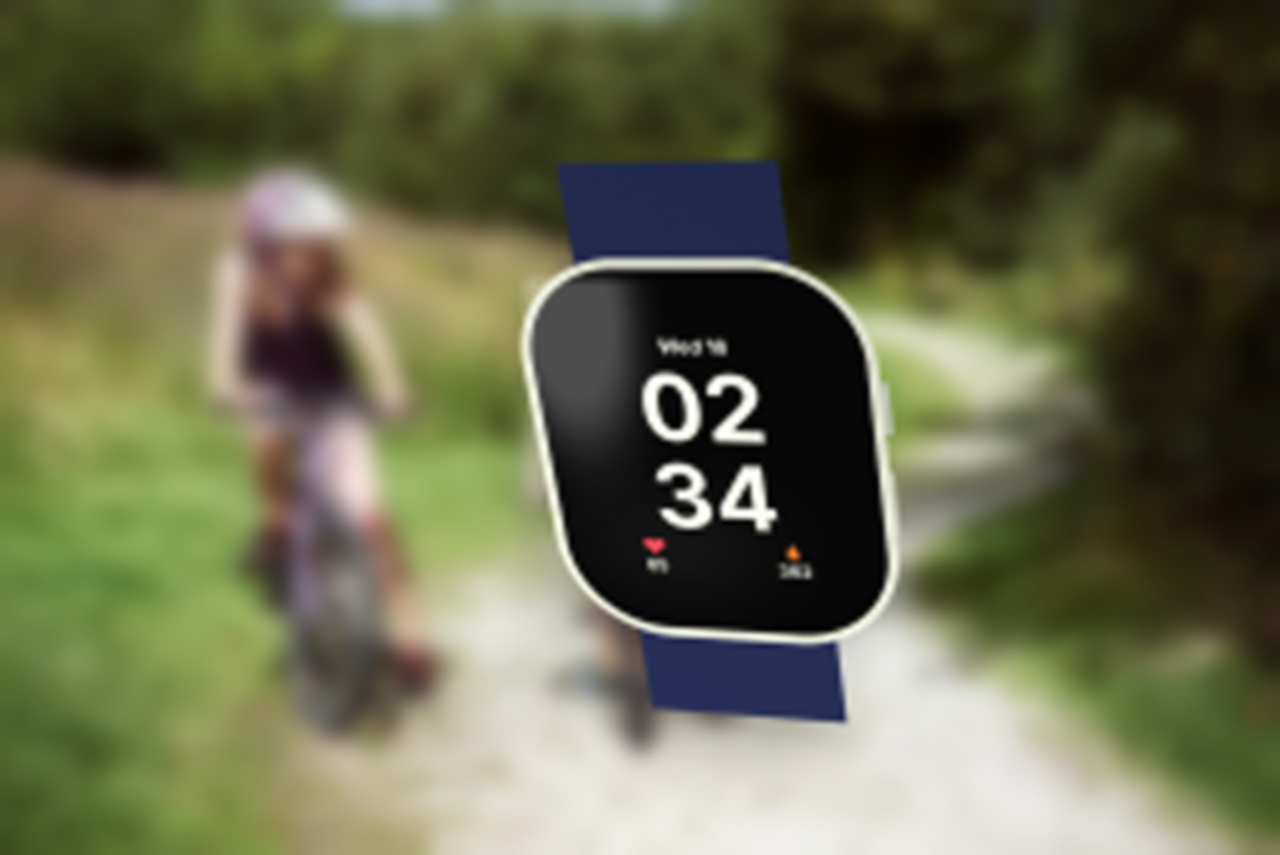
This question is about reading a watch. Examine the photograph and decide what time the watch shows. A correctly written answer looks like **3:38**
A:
**2:34**
